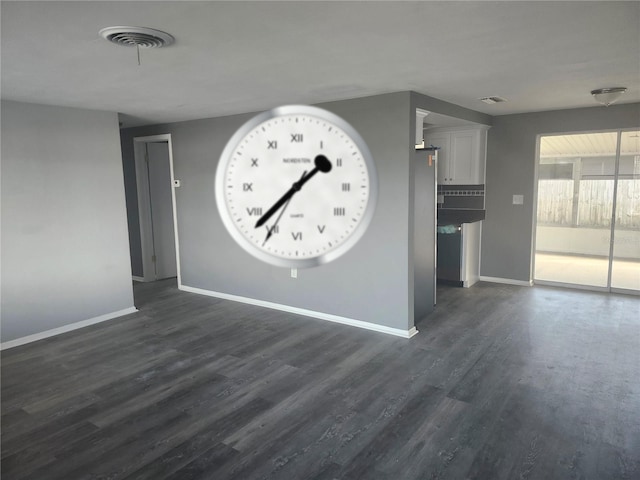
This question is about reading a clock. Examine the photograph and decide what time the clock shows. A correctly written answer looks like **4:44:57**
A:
**1:37:35**
